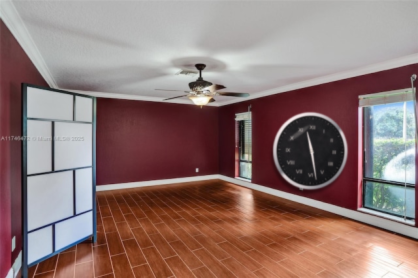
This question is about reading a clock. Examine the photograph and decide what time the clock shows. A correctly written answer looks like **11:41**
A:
**11:28**
